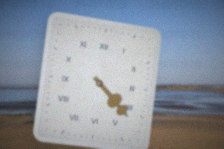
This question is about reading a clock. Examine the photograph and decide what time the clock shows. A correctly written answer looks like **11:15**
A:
**4:22**
